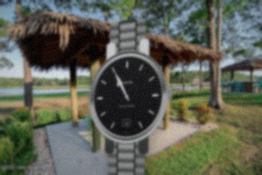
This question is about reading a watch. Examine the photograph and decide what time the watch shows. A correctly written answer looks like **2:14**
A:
**10:55**
